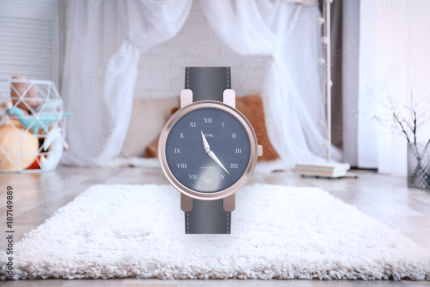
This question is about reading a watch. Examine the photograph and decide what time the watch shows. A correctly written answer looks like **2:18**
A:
**11:23**
